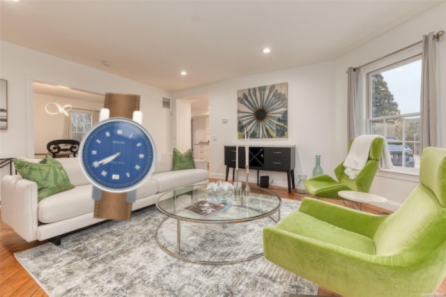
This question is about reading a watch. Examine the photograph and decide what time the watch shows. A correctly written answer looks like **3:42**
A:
**7:40**
